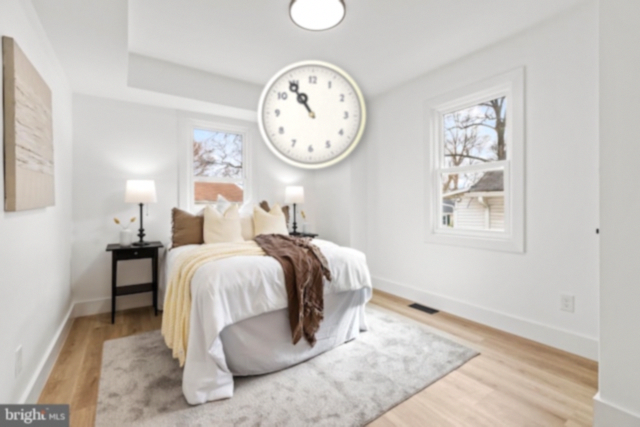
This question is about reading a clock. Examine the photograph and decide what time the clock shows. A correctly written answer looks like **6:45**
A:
**10:54**
